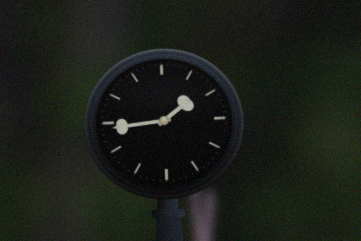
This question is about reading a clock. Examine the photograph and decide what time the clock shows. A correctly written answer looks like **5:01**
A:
**1:44**
